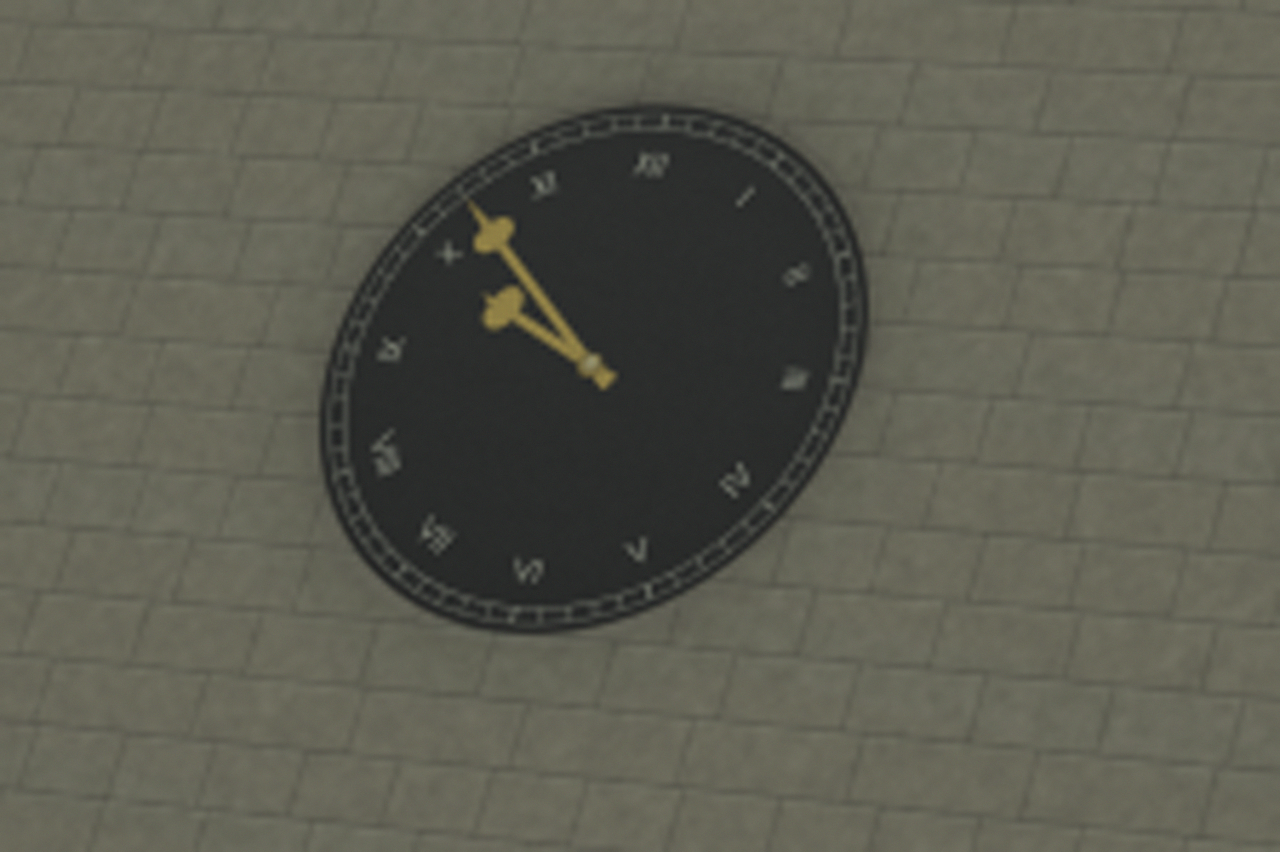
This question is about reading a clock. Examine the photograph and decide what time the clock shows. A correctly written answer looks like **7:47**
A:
**9:52**
